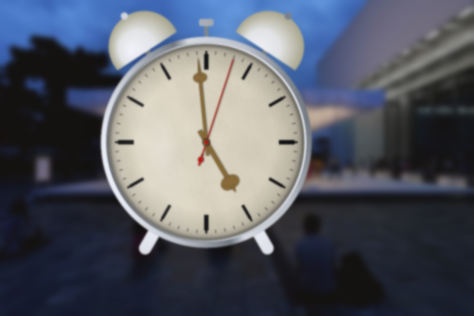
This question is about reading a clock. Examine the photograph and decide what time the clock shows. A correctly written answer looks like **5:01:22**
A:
**4:59:03**
